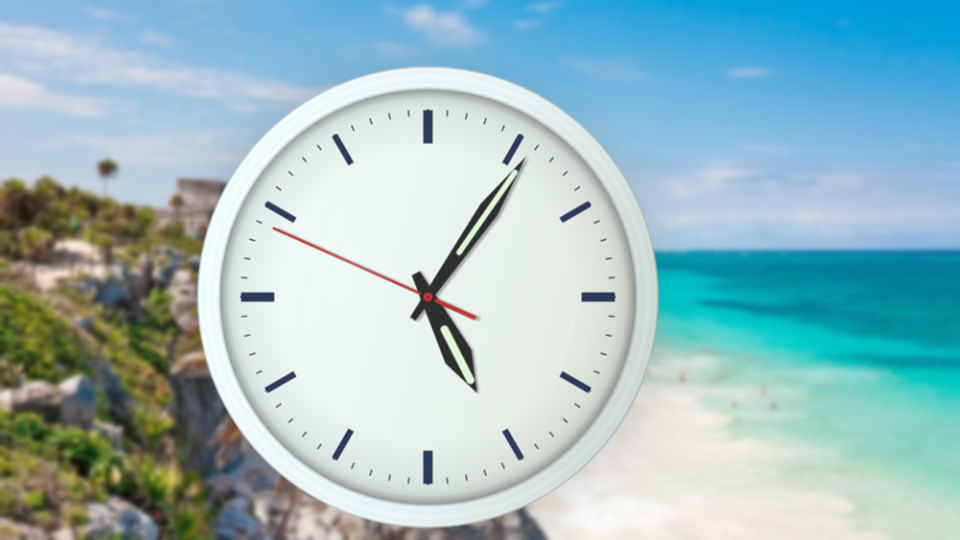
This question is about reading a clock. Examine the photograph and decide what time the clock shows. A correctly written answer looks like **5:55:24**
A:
**5:05:49**
